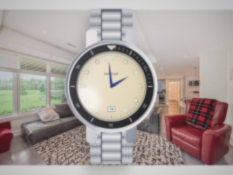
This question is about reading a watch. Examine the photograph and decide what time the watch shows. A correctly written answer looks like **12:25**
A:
**1:59**
